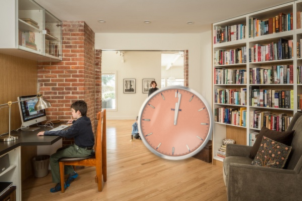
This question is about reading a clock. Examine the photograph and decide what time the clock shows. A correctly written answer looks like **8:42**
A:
**12:01**
